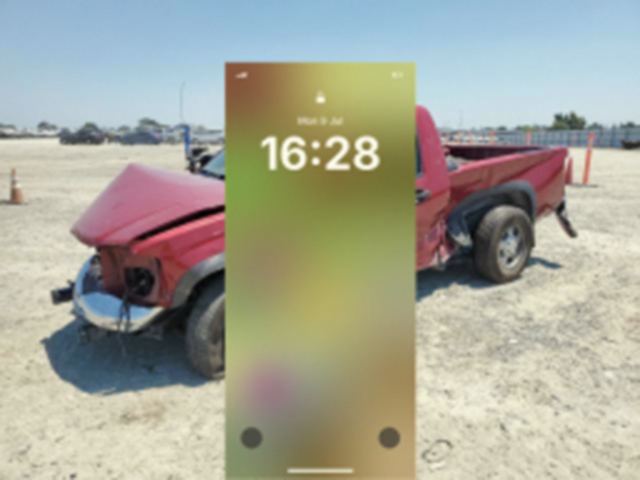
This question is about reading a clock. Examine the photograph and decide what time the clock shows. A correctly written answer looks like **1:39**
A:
**16:28**
